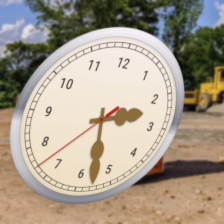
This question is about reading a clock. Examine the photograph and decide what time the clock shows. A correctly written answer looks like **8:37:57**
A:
**2:27:37**
